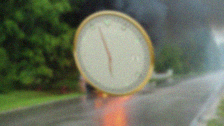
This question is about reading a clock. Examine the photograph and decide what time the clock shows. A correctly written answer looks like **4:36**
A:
**5:57**
